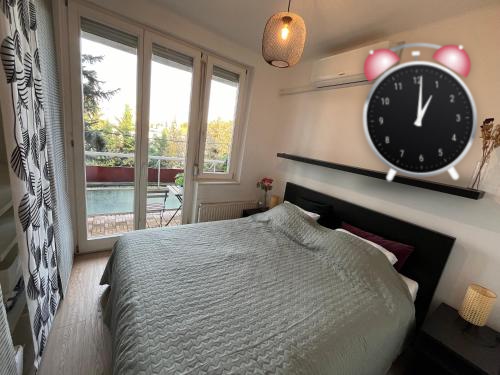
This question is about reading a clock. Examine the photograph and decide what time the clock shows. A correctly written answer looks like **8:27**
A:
**1:01**
